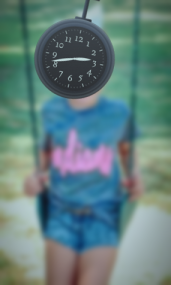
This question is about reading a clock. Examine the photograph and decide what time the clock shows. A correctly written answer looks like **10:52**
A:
**2:42**
